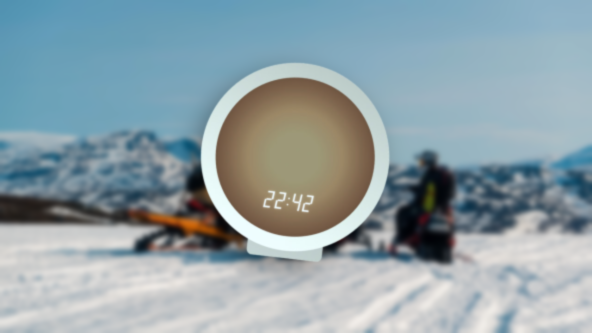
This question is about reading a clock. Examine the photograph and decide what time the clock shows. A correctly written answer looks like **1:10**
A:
**22:42**
